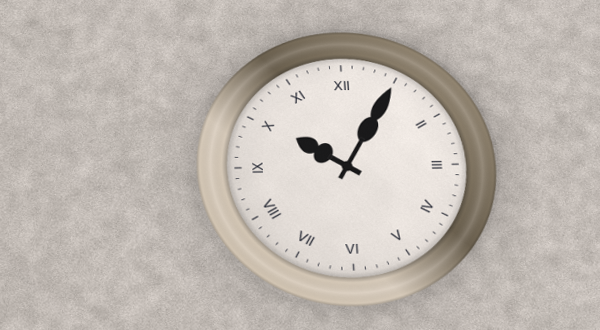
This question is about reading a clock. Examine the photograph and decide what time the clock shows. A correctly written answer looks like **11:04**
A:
**10:05**
